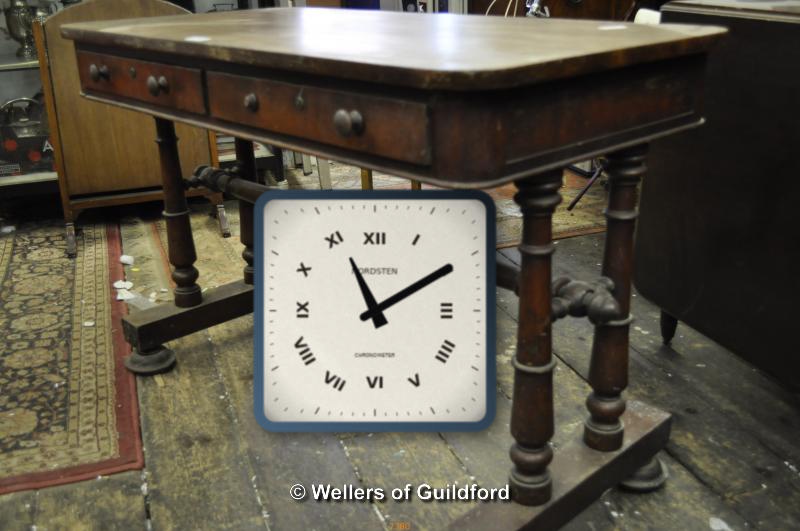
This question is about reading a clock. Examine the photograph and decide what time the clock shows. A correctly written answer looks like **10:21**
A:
**11:10**
